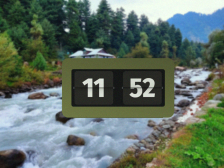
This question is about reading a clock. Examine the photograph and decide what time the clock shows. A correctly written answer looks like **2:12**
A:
**11:52**
